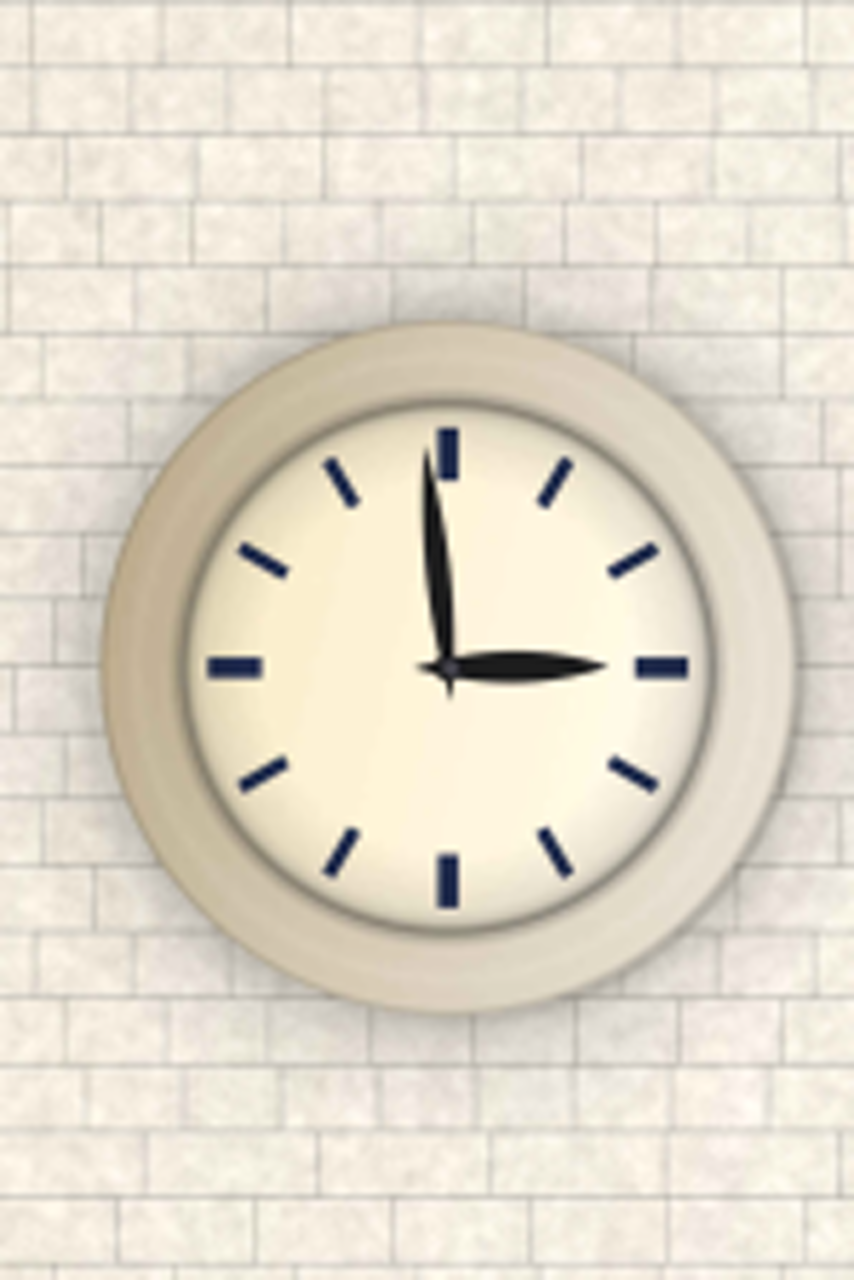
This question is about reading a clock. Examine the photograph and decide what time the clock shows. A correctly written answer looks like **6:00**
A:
**2:59**
